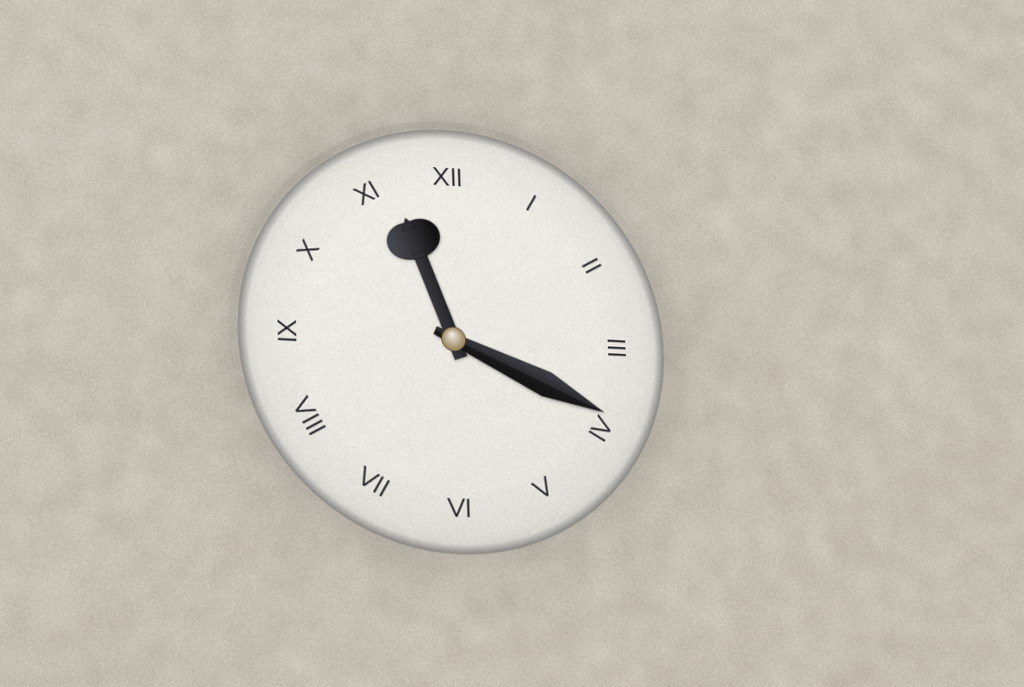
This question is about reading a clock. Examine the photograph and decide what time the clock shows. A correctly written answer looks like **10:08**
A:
**11:19**
